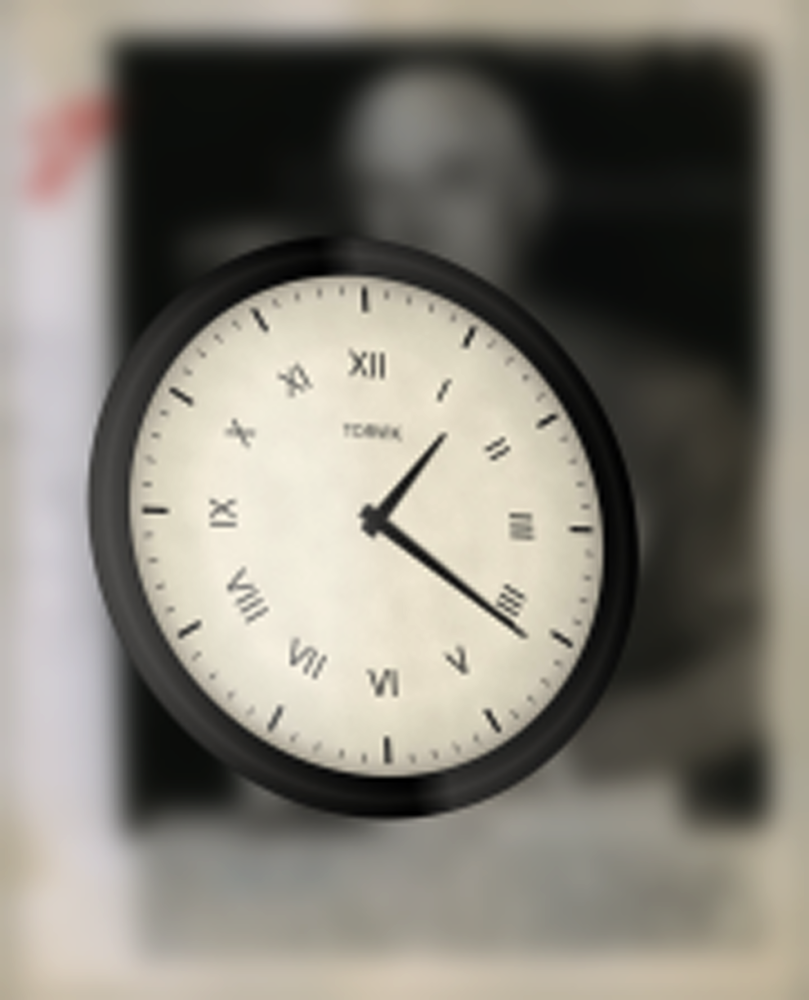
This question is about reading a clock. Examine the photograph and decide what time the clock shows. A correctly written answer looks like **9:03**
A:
**1:21**
